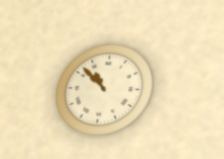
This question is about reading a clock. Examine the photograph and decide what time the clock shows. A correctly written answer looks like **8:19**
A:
**10:52**
